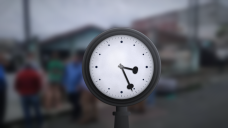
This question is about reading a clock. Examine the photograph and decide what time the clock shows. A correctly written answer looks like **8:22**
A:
**3:26**
